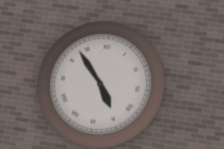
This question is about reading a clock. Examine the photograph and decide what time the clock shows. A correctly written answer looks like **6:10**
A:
**4:53**
